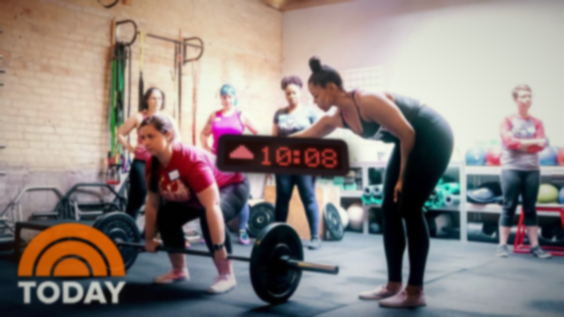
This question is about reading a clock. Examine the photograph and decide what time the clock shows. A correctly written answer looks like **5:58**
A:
**10:08**
